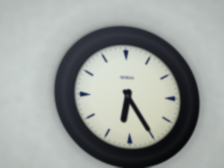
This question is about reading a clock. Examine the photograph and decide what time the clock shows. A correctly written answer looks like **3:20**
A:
**6:25**
